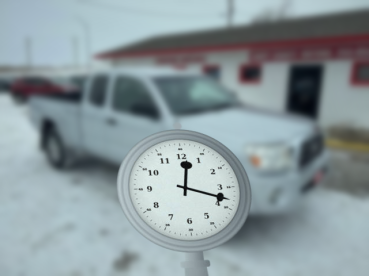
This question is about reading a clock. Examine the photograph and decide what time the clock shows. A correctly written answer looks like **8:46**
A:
**12:18**
